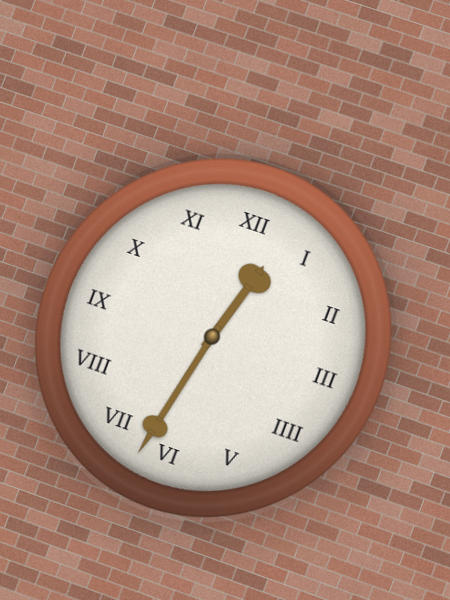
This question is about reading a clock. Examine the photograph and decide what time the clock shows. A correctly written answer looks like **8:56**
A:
**12:32**
